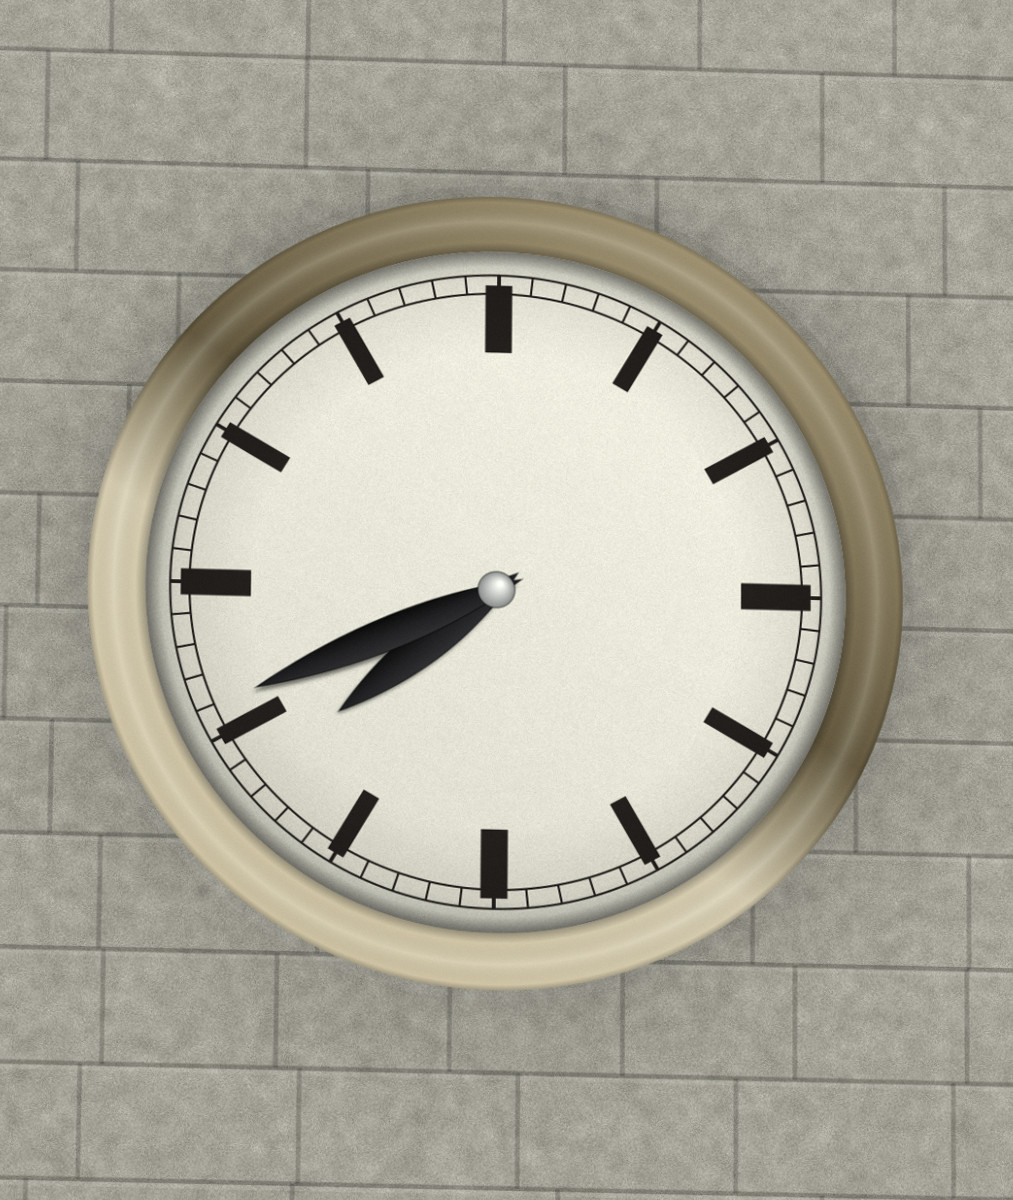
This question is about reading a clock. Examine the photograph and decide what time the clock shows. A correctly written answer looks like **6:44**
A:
**7:41**
